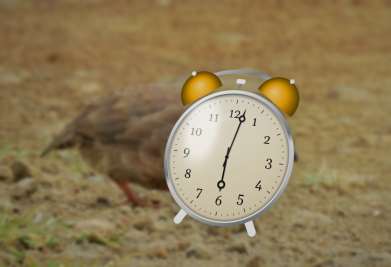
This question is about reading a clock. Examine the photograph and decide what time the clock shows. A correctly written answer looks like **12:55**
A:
**6:02**
